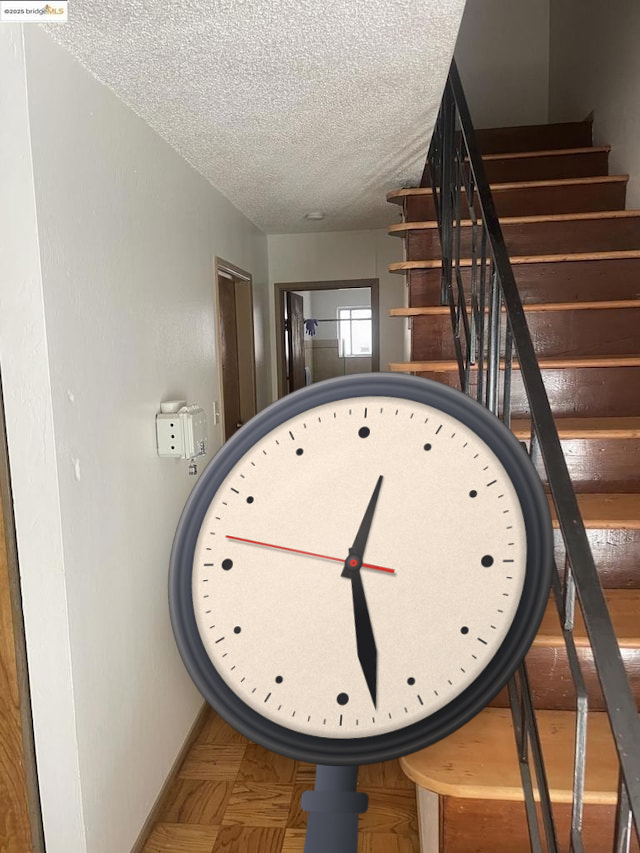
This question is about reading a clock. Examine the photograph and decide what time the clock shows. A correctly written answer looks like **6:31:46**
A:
**12:27:47**
